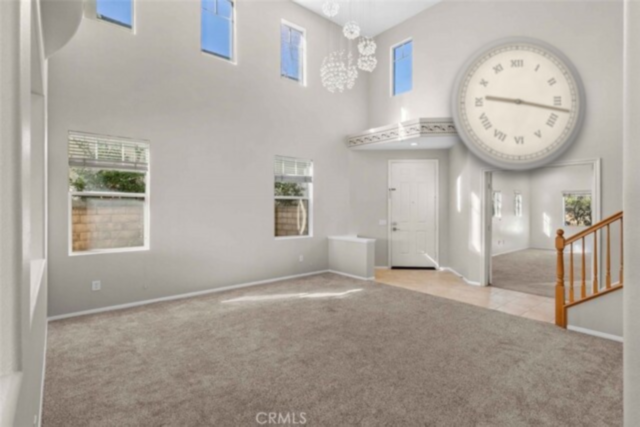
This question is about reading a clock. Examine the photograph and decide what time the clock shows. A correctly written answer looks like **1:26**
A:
**9:17**
